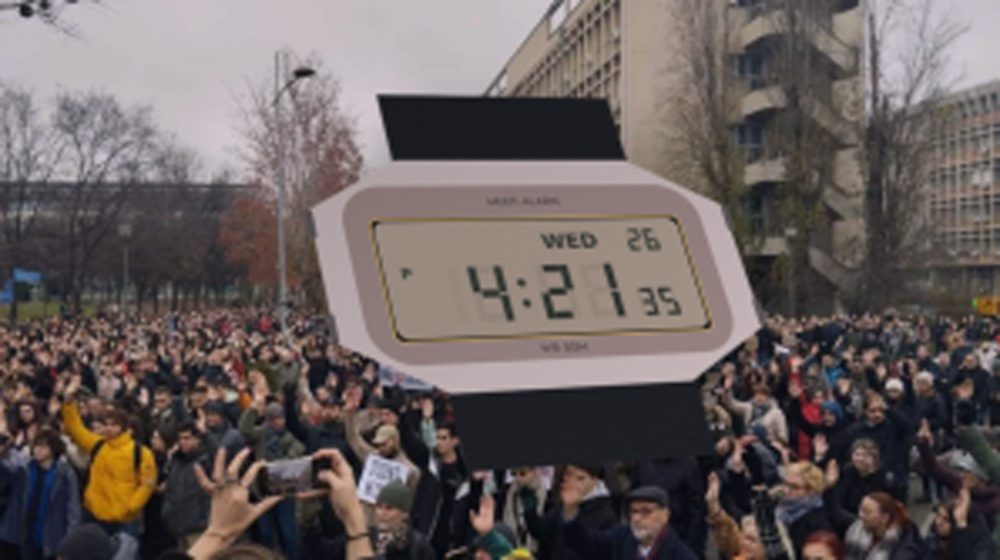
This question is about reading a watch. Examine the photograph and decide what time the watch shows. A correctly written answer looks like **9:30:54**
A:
**4:21:35**
